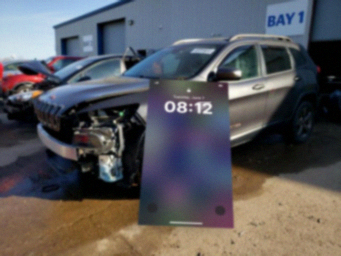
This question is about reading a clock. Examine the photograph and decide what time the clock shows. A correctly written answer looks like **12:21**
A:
**8:12**
